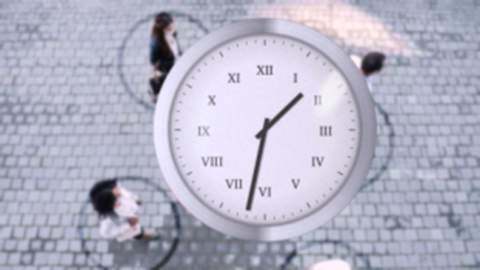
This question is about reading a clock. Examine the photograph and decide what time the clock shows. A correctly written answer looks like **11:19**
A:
**1:32**
